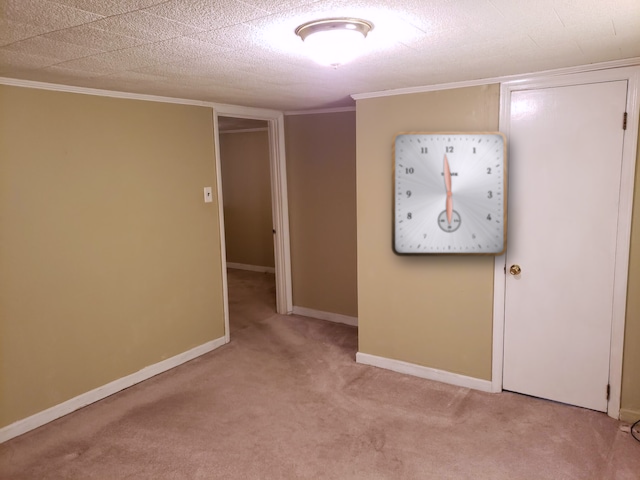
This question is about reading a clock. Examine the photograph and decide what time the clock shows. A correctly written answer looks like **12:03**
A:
**5:59**
